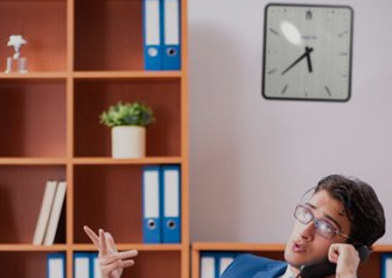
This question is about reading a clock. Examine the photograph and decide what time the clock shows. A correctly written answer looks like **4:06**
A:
**5:38**
